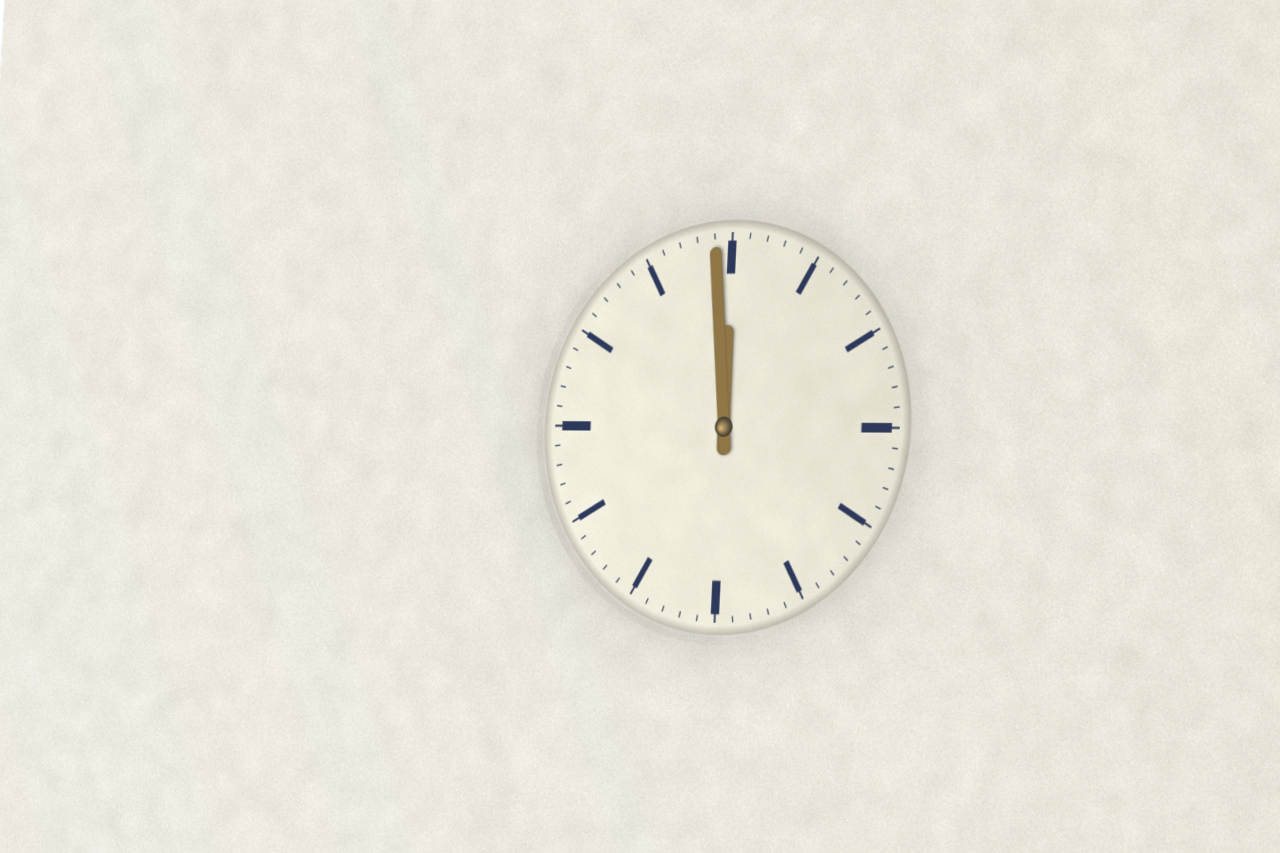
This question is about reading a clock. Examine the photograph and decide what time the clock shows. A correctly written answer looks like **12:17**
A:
**11:59**
